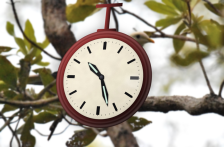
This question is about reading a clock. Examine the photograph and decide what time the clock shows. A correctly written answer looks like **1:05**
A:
**10:27**
